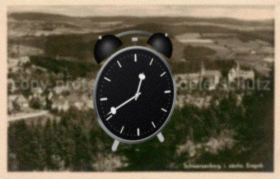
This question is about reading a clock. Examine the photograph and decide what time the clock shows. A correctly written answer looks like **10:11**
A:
**12:41**
